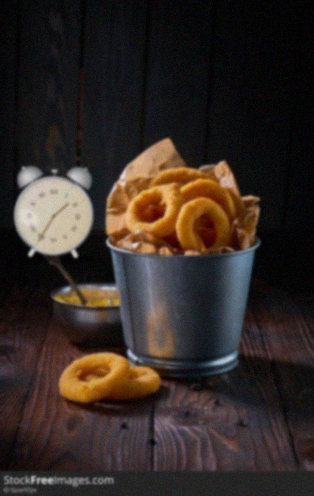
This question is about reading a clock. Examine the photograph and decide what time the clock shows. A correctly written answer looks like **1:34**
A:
**1:35**
